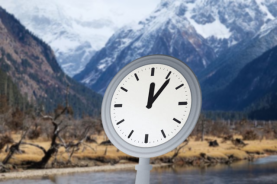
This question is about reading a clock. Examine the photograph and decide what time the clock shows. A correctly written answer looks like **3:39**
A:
**12:06**
